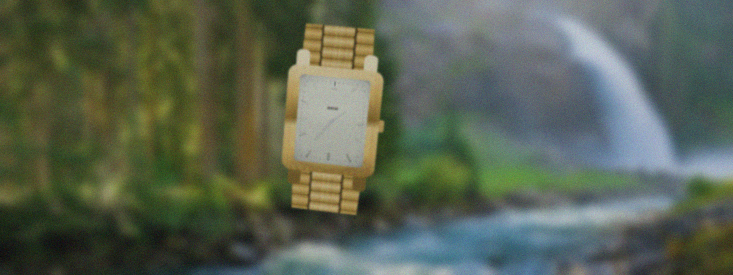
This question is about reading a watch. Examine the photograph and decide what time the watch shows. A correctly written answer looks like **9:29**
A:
**1:36**
